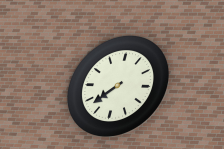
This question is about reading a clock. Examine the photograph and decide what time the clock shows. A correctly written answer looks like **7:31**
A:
**7:38**
